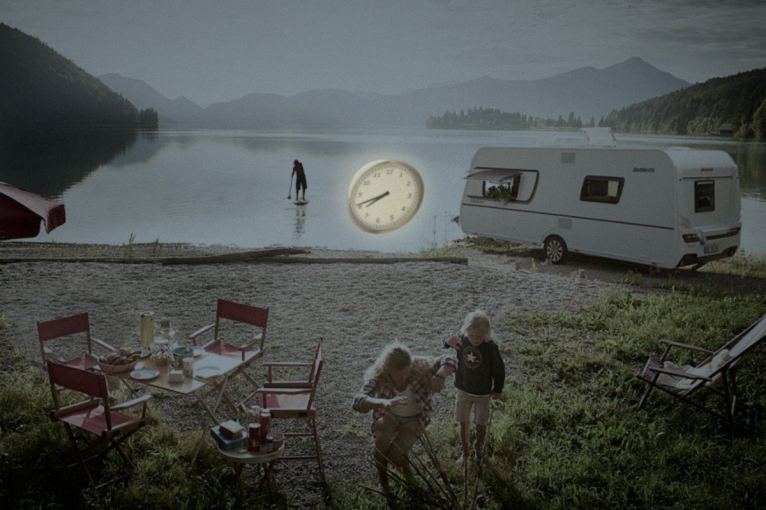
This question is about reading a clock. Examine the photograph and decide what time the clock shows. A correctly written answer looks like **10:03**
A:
**7:41**
